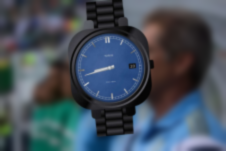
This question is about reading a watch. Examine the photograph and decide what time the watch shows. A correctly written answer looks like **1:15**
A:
**8:43**
